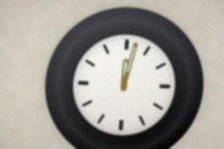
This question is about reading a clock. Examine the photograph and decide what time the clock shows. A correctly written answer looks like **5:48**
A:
**12:02**
